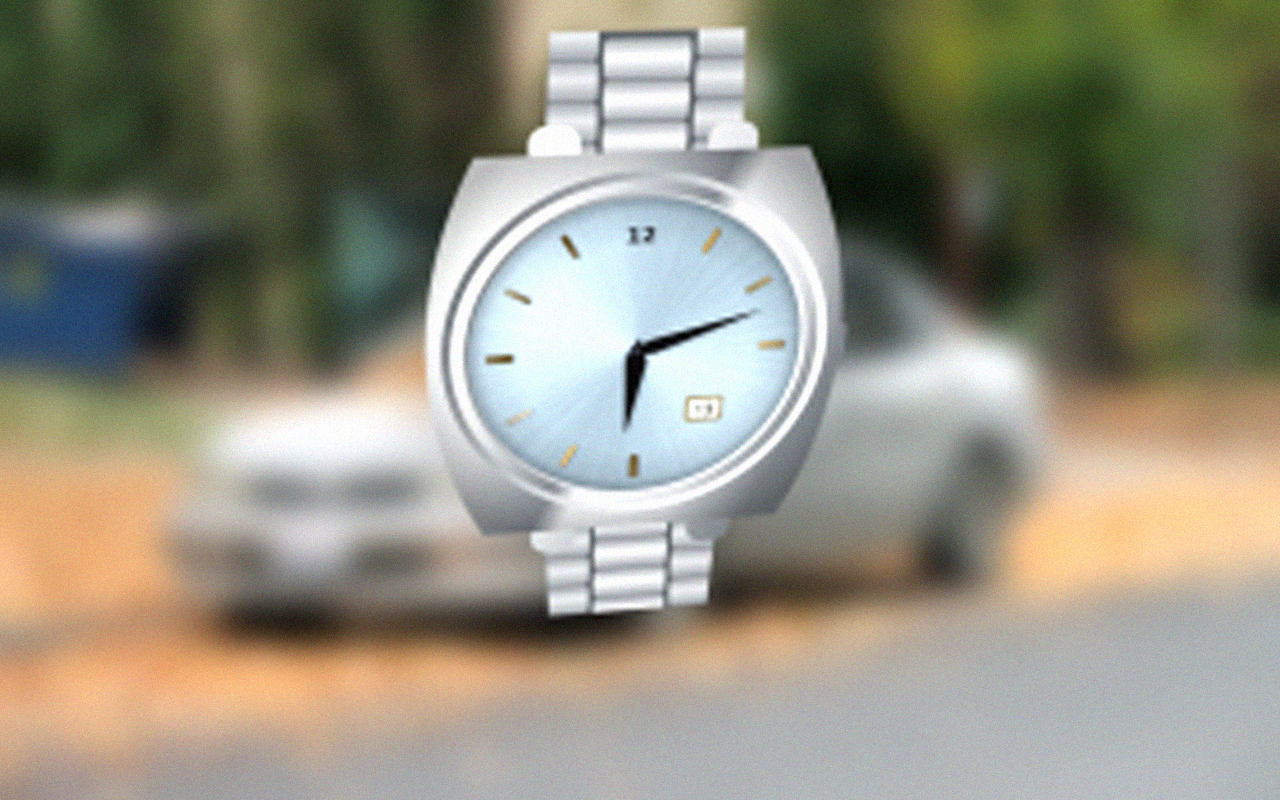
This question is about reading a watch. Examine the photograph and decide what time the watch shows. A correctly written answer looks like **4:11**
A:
**6:12**
